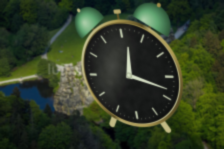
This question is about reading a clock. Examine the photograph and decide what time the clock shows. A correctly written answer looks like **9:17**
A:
**12:18**
